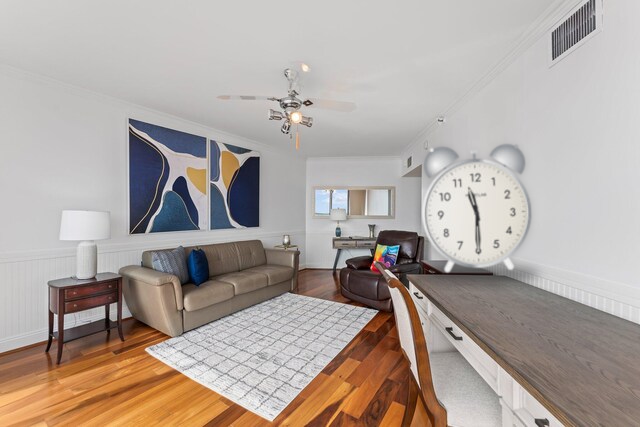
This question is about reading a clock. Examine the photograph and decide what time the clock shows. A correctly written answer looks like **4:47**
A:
**11:30**
